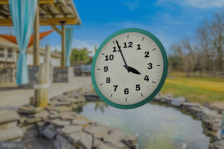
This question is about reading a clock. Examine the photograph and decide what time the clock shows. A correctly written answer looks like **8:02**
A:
**3:56**
